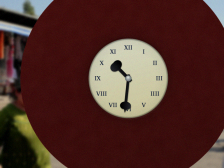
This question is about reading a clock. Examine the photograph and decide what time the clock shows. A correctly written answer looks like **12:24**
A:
**10:31**
